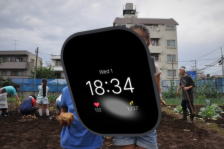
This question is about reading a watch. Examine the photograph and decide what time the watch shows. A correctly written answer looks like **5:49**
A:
**18:34**
